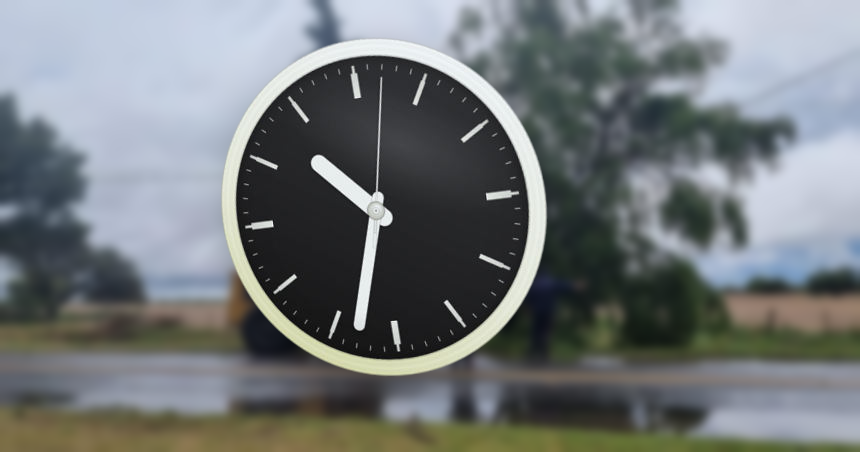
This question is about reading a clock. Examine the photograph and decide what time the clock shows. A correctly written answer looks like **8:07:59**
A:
**10:33:02**
